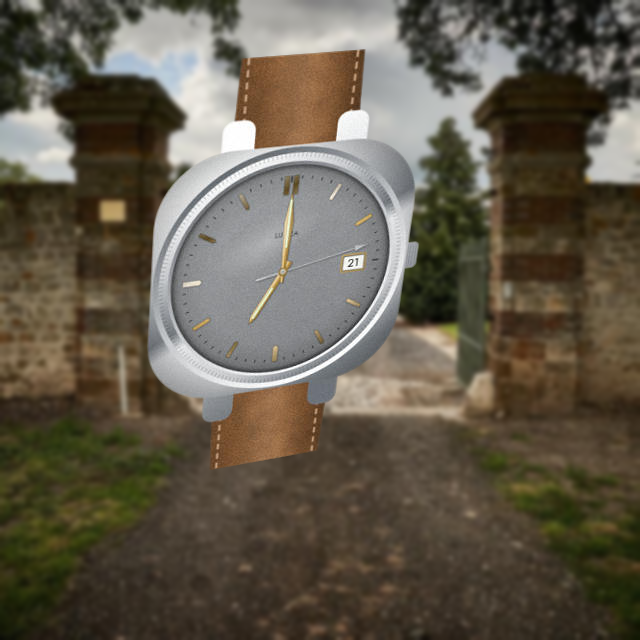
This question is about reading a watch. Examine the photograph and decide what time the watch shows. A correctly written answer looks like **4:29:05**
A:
**7:00:13**
